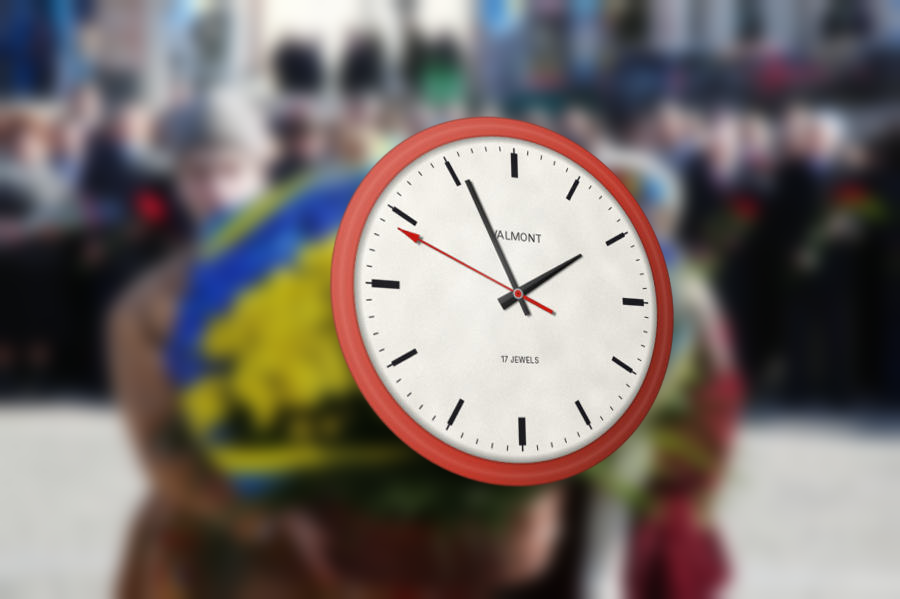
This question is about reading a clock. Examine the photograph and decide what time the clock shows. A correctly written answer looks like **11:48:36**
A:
**1:55:49**
